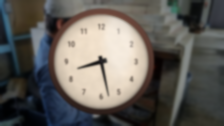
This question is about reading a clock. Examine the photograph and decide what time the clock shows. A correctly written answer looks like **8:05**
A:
**8:28**
